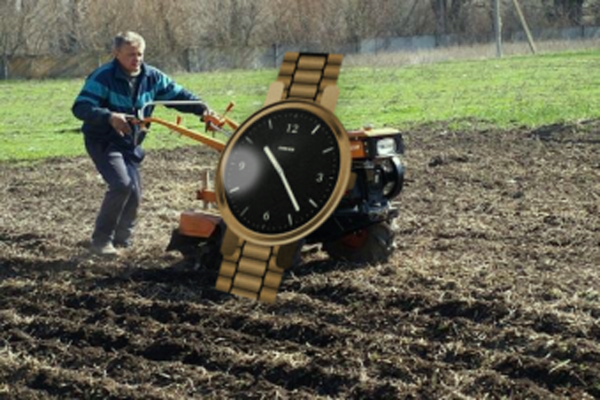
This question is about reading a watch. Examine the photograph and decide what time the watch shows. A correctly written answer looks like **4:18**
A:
**10:23**
